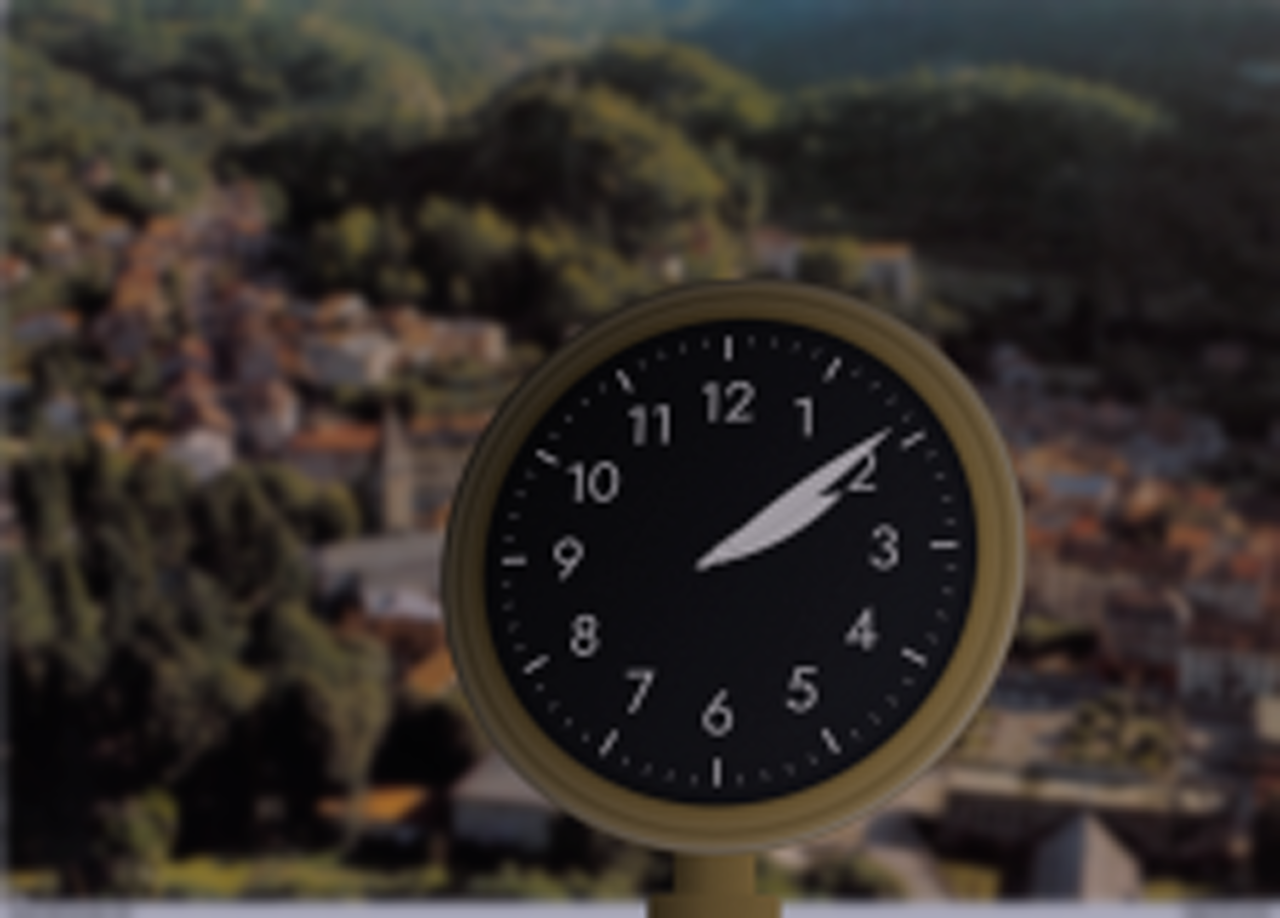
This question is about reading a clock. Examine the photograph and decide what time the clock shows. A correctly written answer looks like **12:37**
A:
**2:09**
